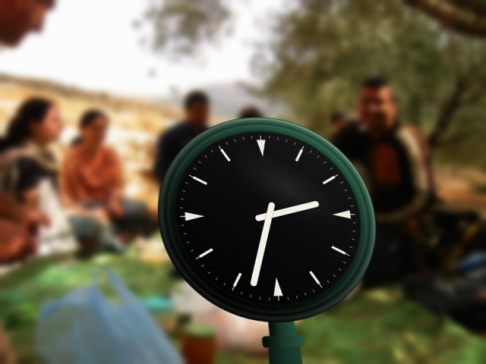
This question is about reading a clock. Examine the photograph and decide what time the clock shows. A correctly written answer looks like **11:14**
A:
**2:33**
